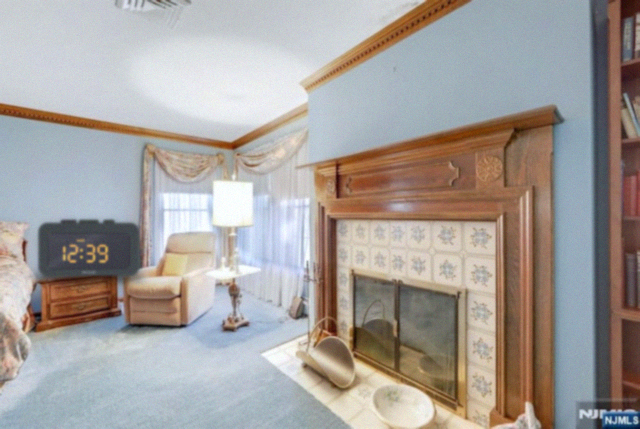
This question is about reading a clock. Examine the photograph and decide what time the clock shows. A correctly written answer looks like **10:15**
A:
**12:39**
